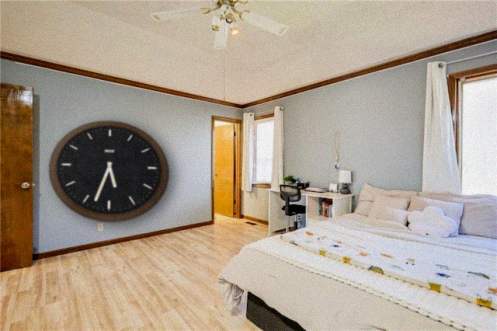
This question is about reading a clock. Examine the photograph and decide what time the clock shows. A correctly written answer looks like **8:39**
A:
**5:33**
